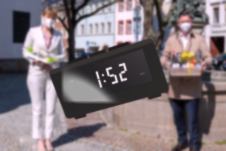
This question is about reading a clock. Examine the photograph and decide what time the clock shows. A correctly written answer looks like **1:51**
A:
**1:52**
